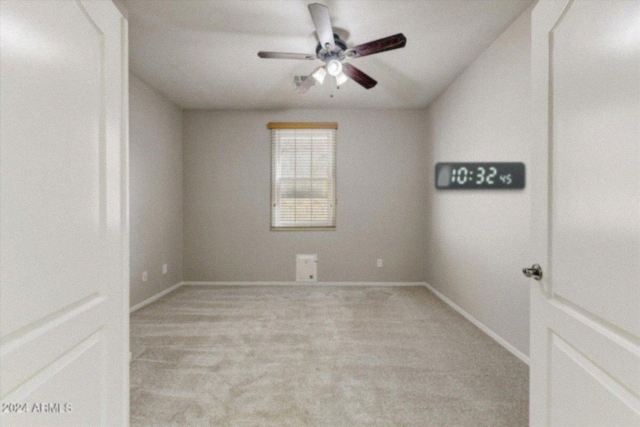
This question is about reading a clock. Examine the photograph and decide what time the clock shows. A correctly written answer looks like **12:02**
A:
**10:32**
